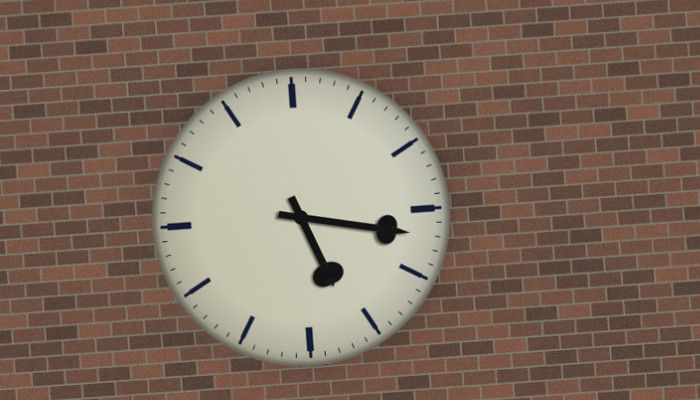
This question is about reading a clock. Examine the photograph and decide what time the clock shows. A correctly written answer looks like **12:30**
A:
**5:17**
